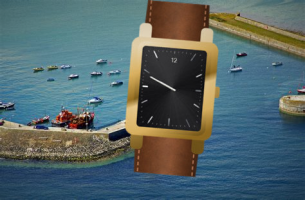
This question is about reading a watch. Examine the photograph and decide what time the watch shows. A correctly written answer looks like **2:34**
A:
**9:49**
